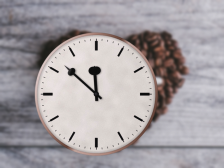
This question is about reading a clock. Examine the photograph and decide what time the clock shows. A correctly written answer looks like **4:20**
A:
**11:52**
